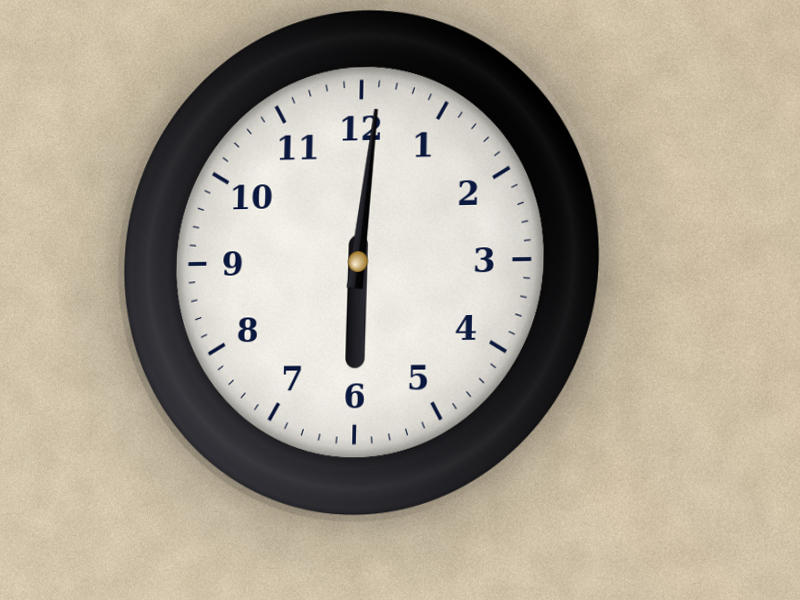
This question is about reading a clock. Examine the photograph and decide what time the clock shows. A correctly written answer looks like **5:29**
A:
**6:01**
